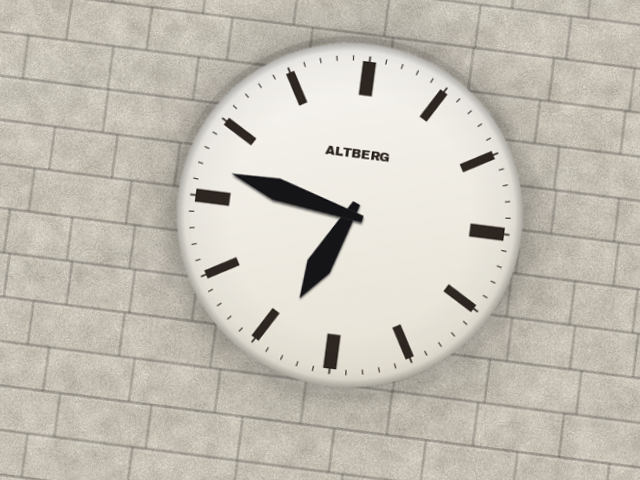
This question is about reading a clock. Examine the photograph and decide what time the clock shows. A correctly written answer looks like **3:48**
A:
**6:47**
